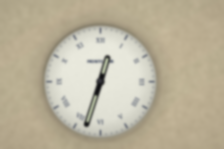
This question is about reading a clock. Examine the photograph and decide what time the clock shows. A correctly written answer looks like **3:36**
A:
**12:33**
